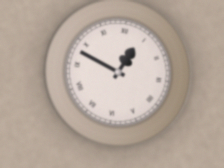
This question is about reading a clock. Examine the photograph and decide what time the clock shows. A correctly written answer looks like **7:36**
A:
**12:48**
